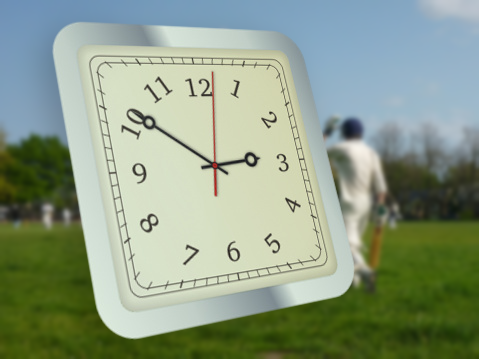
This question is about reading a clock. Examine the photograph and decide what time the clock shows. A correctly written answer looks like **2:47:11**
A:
**2:51:02**
